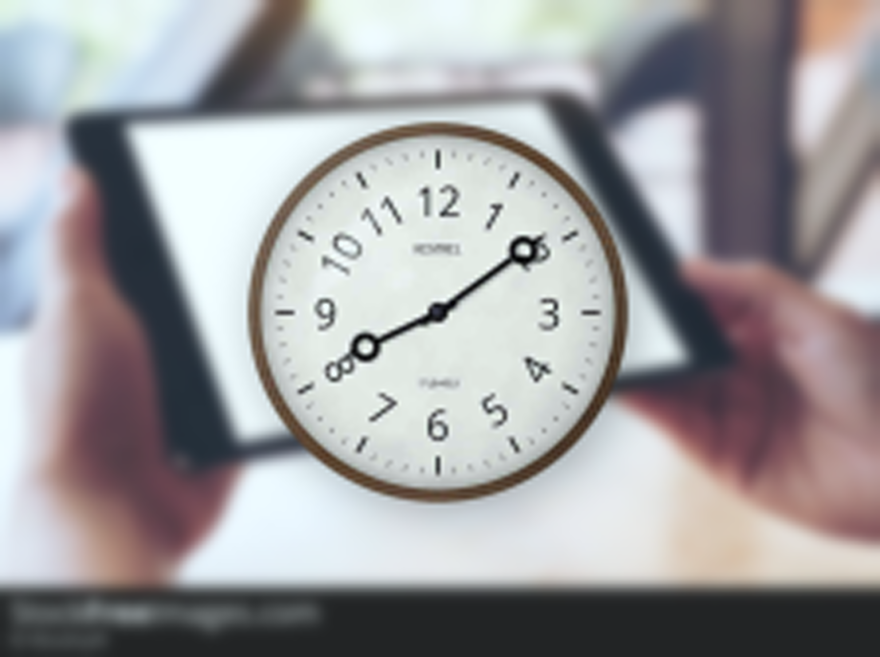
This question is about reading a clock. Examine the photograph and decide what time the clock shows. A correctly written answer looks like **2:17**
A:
**8:09**
